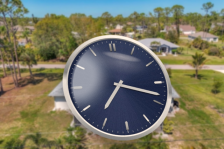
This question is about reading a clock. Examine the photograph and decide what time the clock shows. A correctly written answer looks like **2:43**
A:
**7:18**
